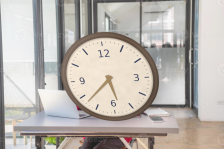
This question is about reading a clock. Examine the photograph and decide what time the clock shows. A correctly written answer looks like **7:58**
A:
**5:38**
